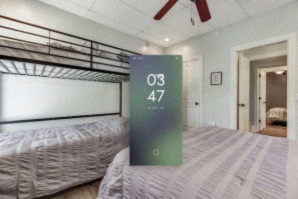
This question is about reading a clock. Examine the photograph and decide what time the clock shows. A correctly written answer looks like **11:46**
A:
**3:47**
